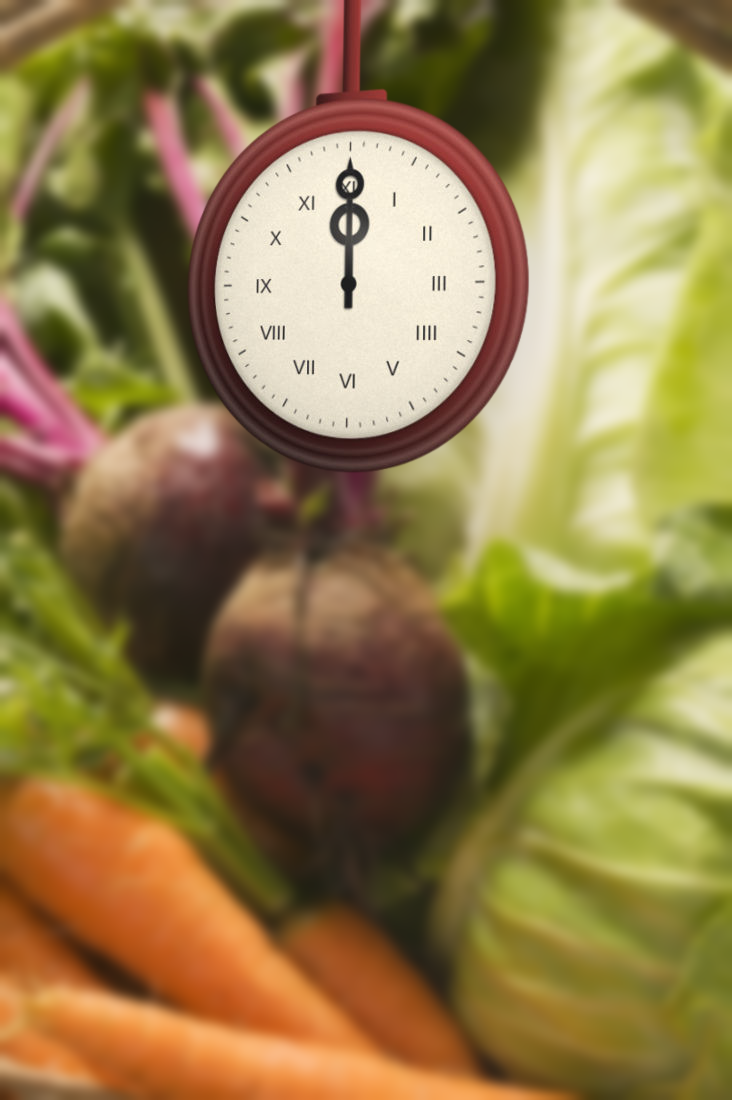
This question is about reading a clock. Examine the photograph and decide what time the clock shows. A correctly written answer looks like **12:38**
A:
**12:00**
